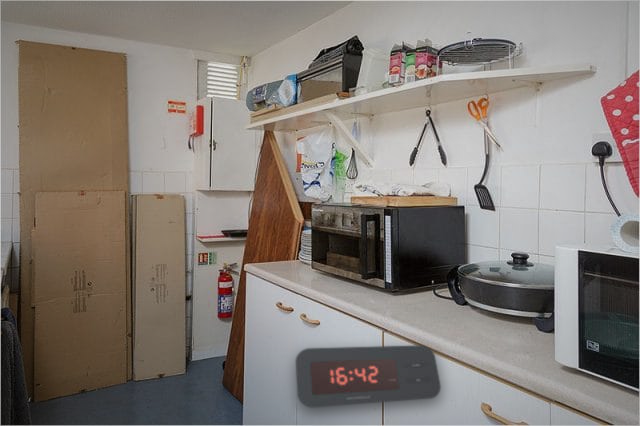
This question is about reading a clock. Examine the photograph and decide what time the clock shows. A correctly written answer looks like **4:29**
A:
**16:42**
